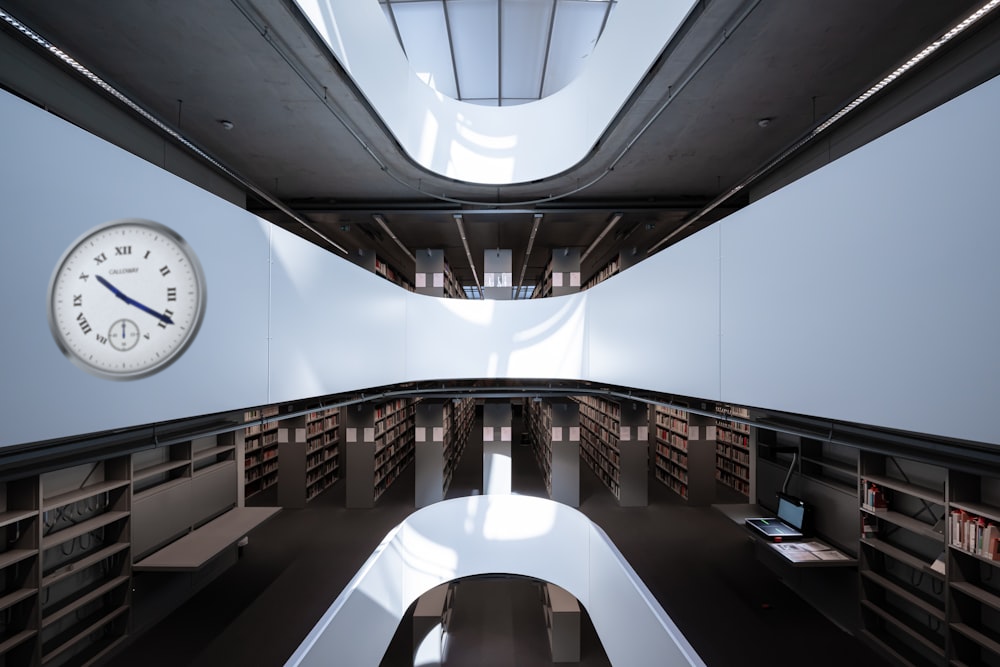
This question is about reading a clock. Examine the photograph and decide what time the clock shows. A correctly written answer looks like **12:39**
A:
**10:20**
